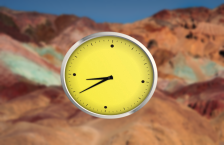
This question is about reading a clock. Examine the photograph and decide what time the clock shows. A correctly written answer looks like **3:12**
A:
**8:39**
